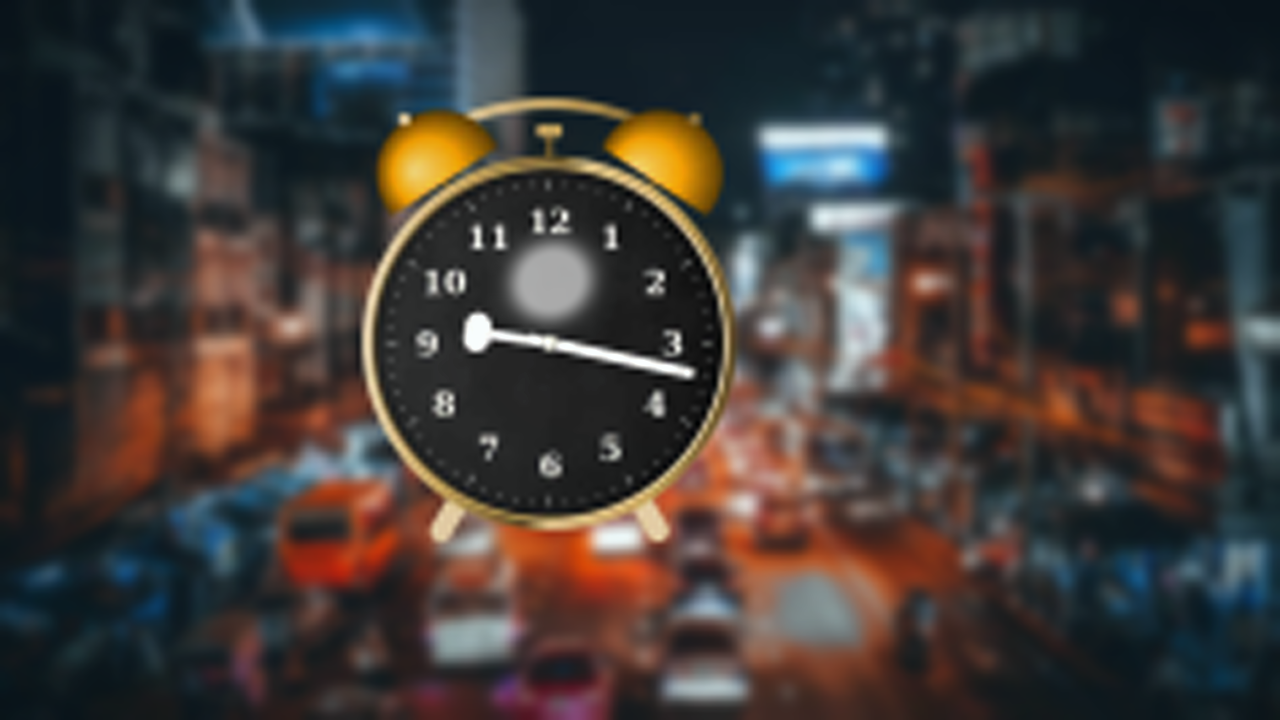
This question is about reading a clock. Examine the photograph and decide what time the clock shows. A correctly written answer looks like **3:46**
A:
**9:17**
